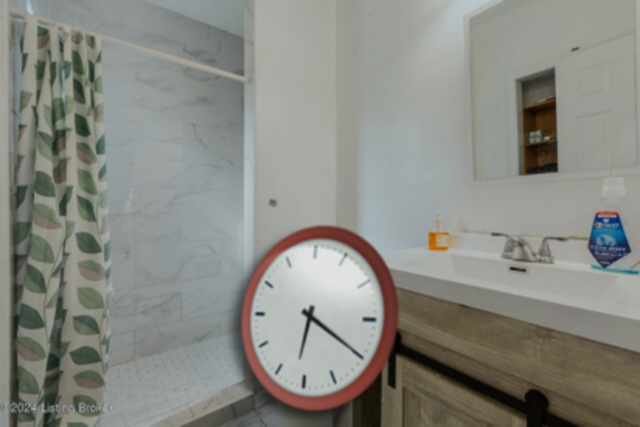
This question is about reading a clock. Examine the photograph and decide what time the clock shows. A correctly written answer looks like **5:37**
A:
**6:20**
